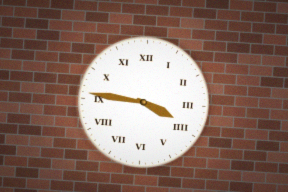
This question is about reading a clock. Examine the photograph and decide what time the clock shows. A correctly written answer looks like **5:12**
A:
**3:46**
